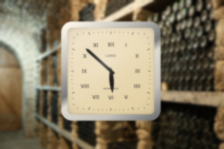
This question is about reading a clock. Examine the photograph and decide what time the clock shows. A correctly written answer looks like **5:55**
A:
**5:52**
